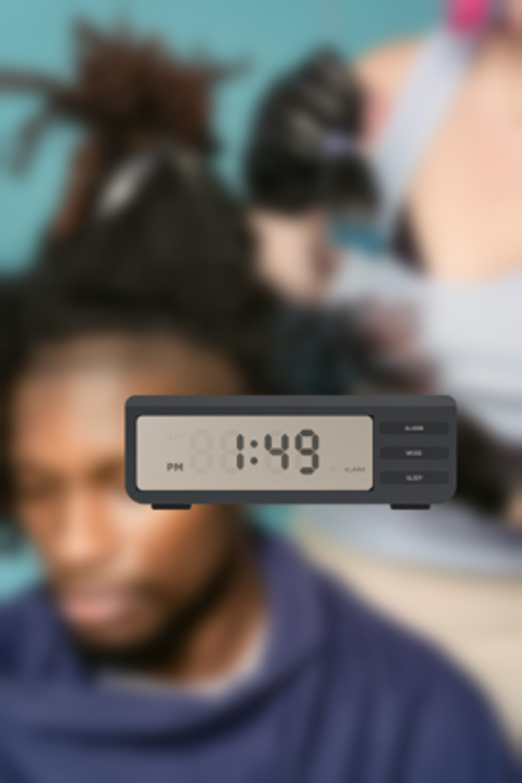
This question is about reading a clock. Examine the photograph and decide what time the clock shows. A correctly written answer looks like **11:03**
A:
**1:49**
